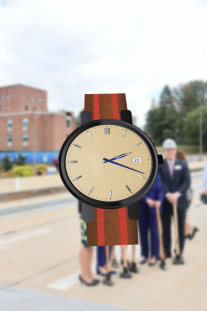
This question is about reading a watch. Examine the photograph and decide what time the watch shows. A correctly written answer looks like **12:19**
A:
**2:19**
